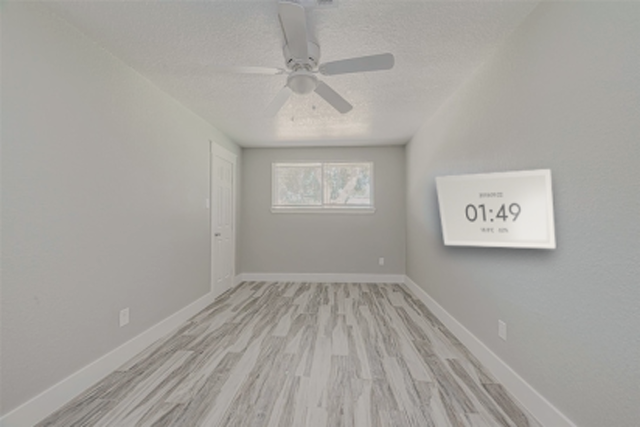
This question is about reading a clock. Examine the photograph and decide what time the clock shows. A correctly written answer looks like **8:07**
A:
**1:49**
